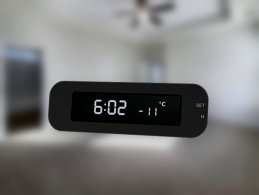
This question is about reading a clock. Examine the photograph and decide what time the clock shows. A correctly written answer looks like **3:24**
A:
**6:02**
